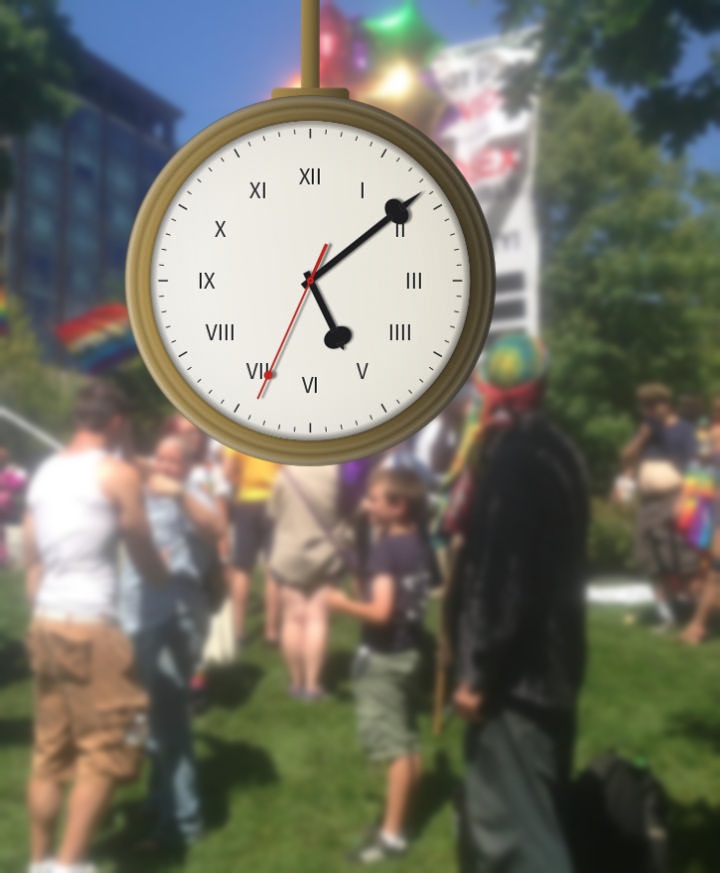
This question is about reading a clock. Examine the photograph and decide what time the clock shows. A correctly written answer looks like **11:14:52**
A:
**5:08:34**
